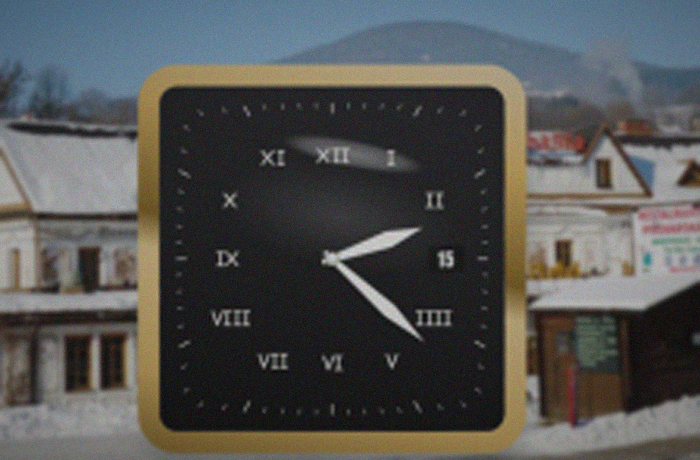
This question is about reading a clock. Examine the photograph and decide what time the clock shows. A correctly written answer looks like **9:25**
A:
**2:22**
